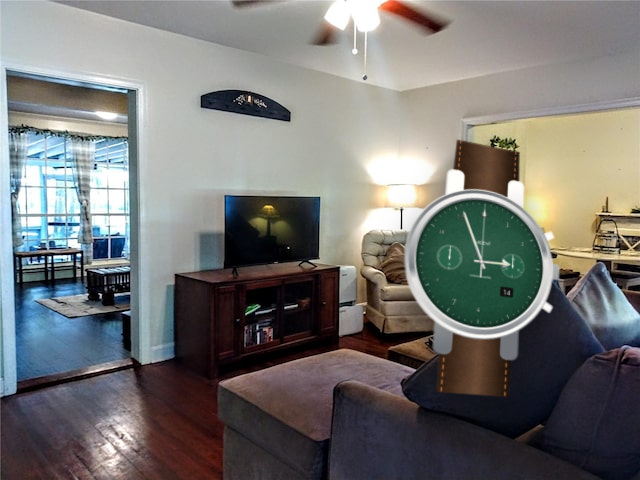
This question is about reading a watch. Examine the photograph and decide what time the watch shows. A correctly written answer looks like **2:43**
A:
**2:56**
